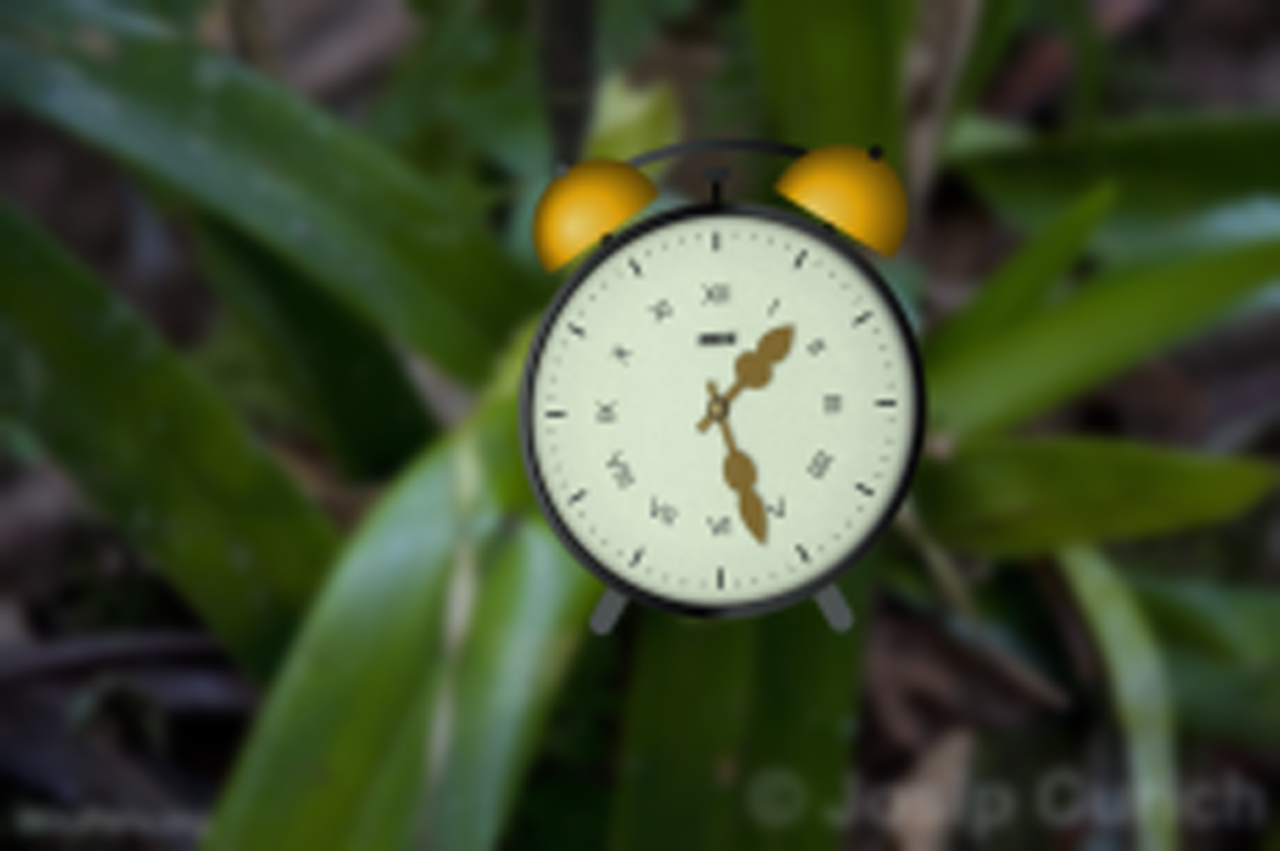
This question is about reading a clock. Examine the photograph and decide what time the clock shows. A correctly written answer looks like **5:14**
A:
**1:27**
